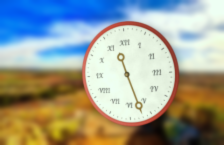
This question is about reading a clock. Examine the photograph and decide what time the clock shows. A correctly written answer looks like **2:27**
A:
**11:27**
